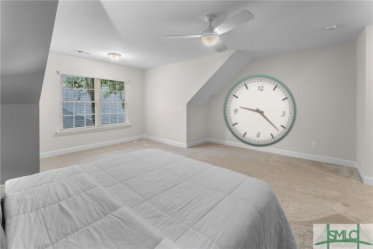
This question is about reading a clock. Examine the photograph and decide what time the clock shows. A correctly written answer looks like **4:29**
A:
**9:22**
